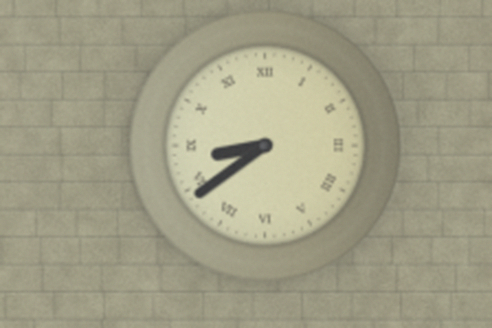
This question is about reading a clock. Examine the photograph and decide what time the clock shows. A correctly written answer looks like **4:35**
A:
**8:39**
